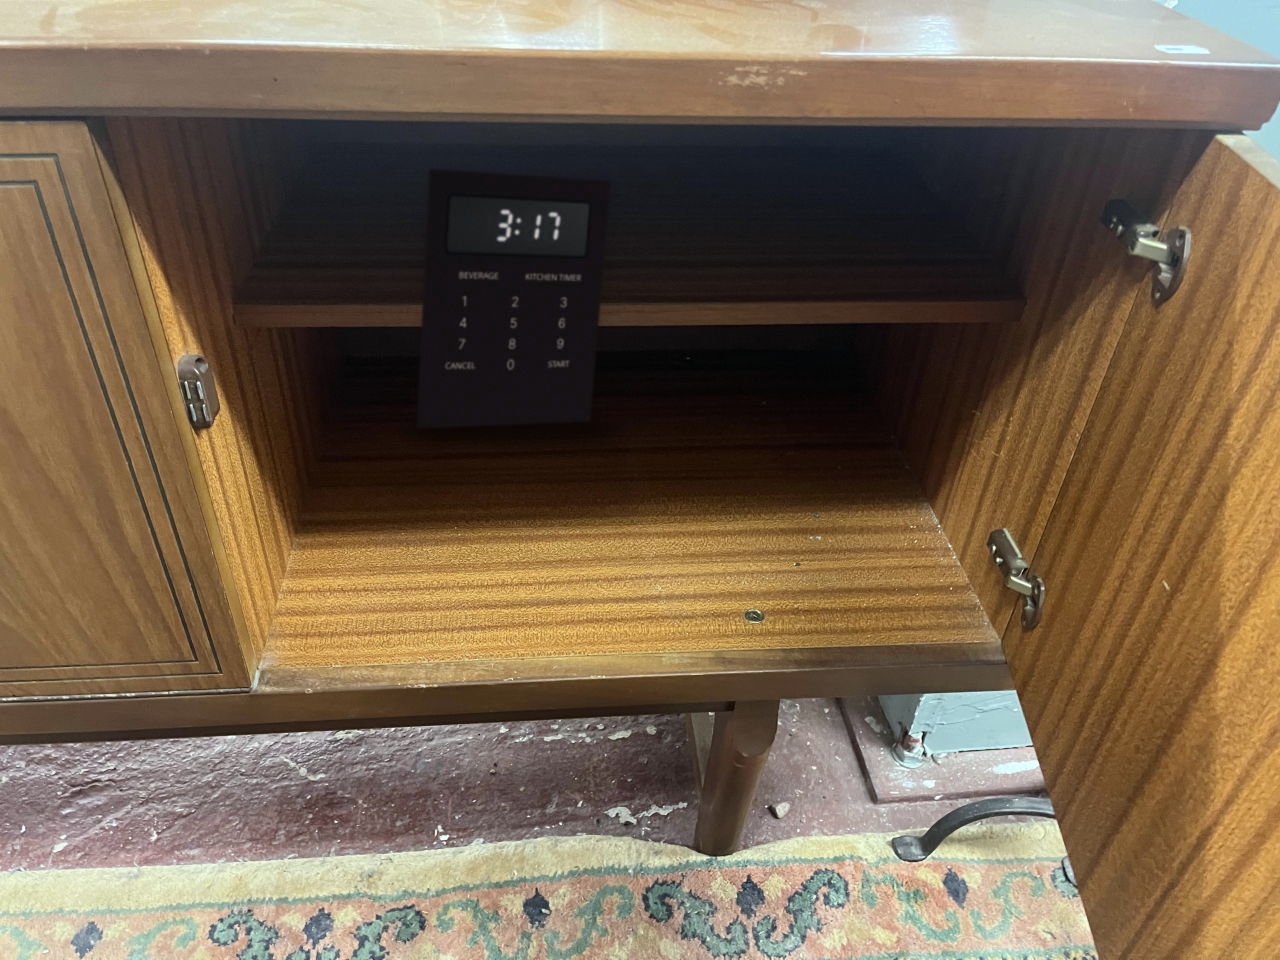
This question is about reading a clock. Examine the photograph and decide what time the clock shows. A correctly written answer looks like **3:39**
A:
**3:17**
